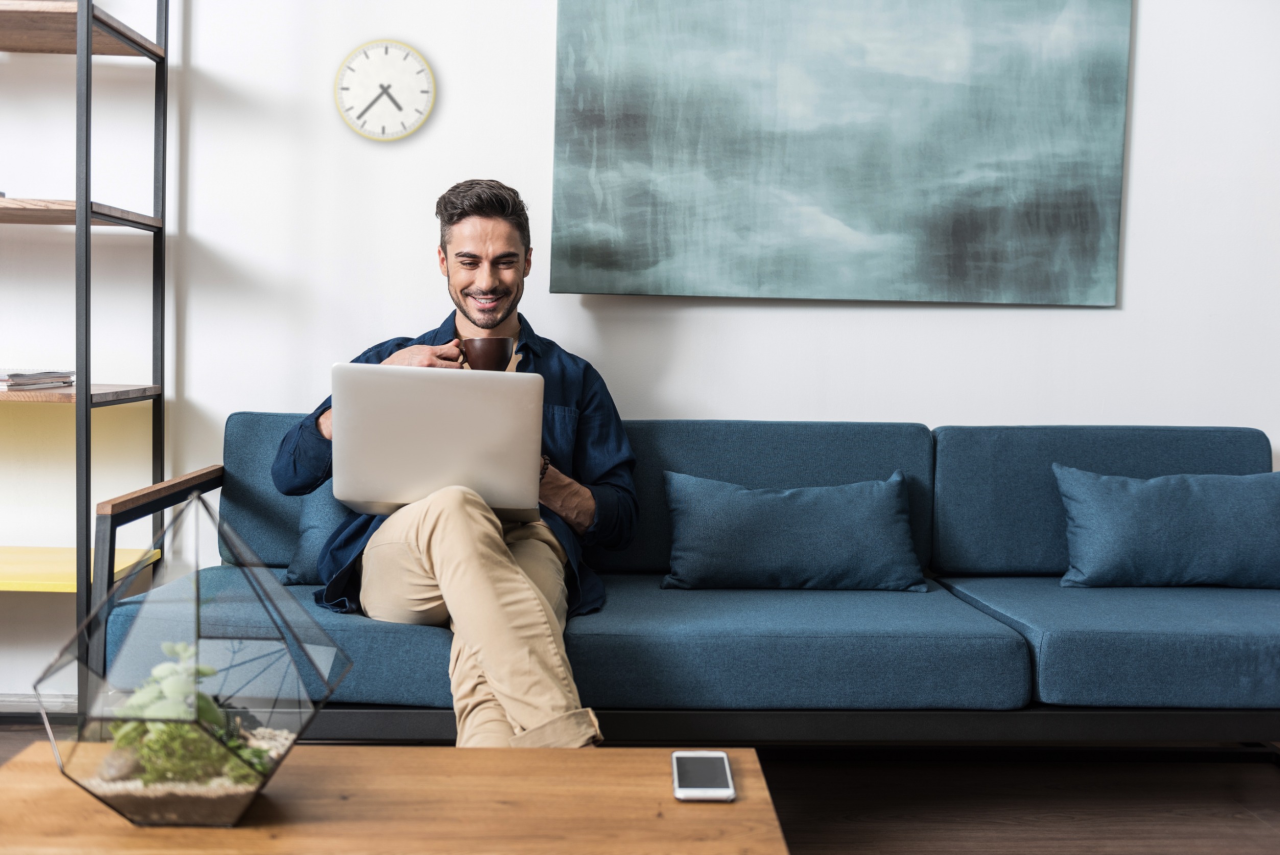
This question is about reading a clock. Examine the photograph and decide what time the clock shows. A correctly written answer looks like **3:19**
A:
**4:37**
